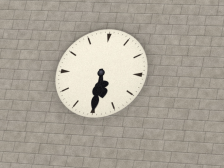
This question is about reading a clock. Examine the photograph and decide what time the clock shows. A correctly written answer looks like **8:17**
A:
**5:30**
